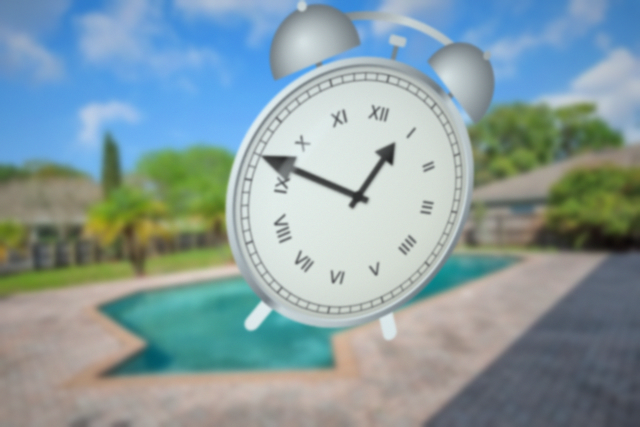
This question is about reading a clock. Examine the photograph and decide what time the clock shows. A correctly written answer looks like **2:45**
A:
**12:47**
